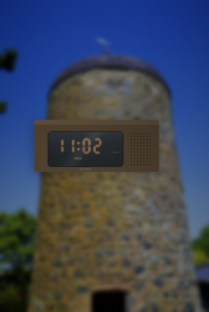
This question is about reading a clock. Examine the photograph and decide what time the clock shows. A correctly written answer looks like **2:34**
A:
**11:02**
